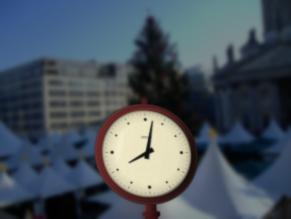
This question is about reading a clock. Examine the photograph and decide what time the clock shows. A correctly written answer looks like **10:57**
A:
**8:02**
